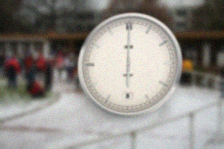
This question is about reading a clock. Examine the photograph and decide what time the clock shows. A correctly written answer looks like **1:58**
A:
**6:00**
